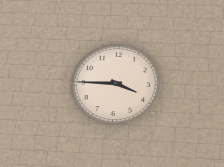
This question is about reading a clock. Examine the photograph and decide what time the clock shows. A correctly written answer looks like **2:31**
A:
**3:45**
